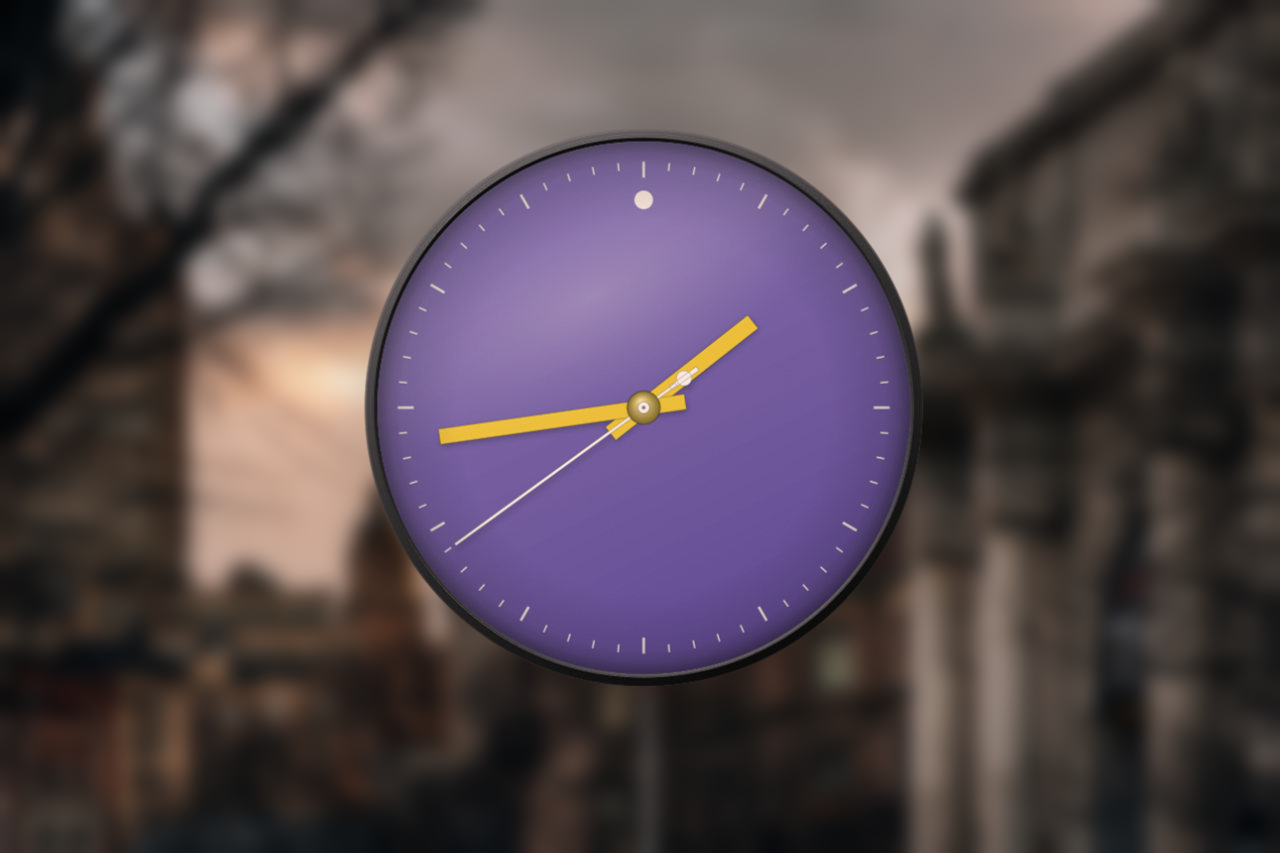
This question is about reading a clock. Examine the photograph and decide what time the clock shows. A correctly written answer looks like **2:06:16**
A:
**1:43:39**
